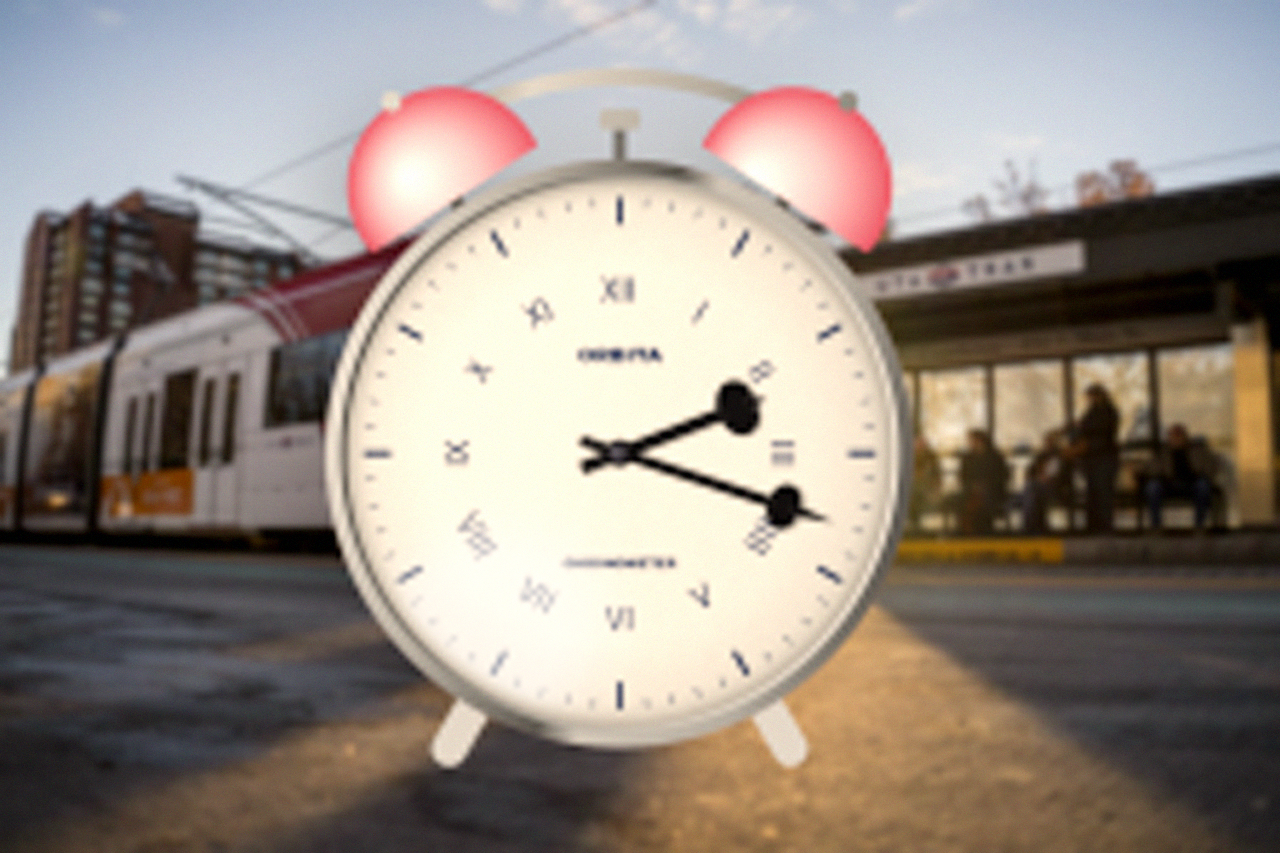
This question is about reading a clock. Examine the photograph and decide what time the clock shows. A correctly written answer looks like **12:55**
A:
**2:18**
